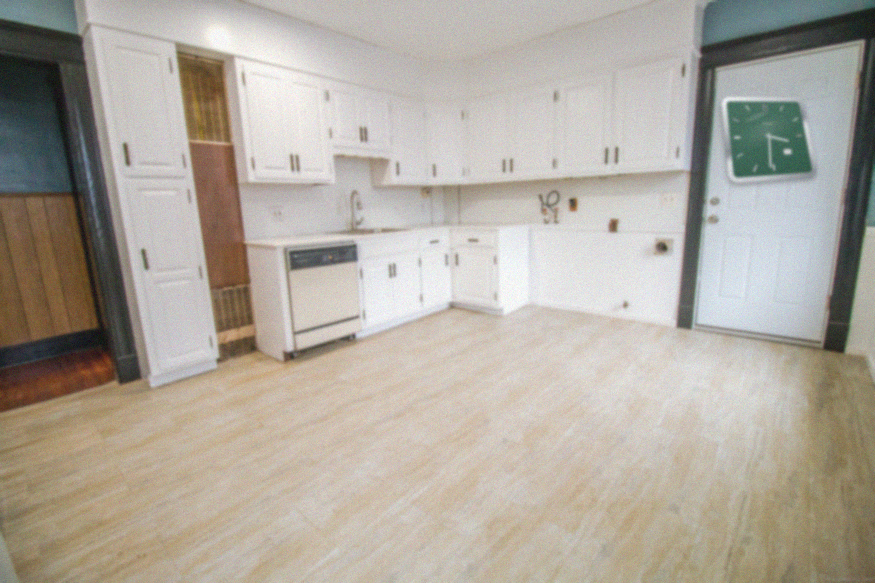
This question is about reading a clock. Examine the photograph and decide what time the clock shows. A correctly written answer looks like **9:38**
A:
**3:31**
